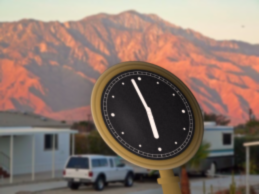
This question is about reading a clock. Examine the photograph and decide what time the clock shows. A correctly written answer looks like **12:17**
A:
**5:58**
